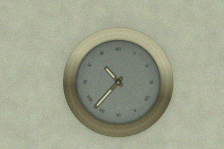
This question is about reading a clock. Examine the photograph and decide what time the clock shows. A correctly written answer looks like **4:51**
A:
**10:37**
